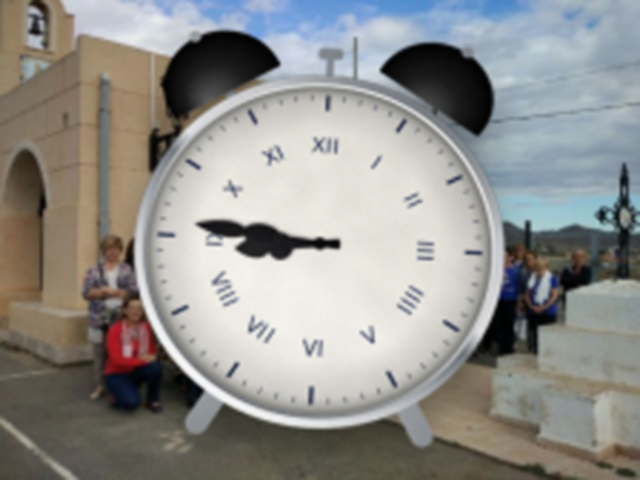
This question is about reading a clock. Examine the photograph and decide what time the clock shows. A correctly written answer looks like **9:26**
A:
**8:46**
